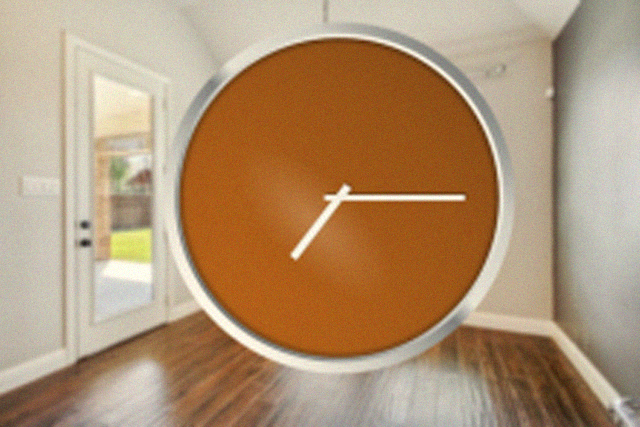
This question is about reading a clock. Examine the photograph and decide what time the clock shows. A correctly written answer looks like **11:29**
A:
**7:15**
